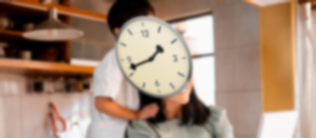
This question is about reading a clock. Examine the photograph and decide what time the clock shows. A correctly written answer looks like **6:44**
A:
**1:42**
